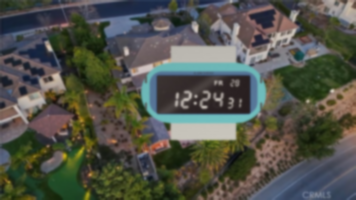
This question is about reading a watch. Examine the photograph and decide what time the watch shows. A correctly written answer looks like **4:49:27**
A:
**12:24:31**
